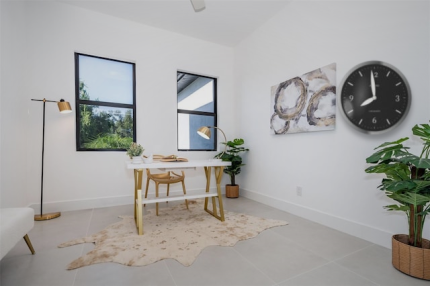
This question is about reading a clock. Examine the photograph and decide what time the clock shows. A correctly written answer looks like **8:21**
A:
**7:59**
